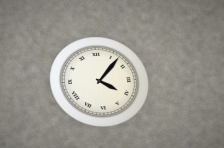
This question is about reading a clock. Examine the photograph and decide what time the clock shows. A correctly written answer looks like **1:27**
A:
**4:07**
